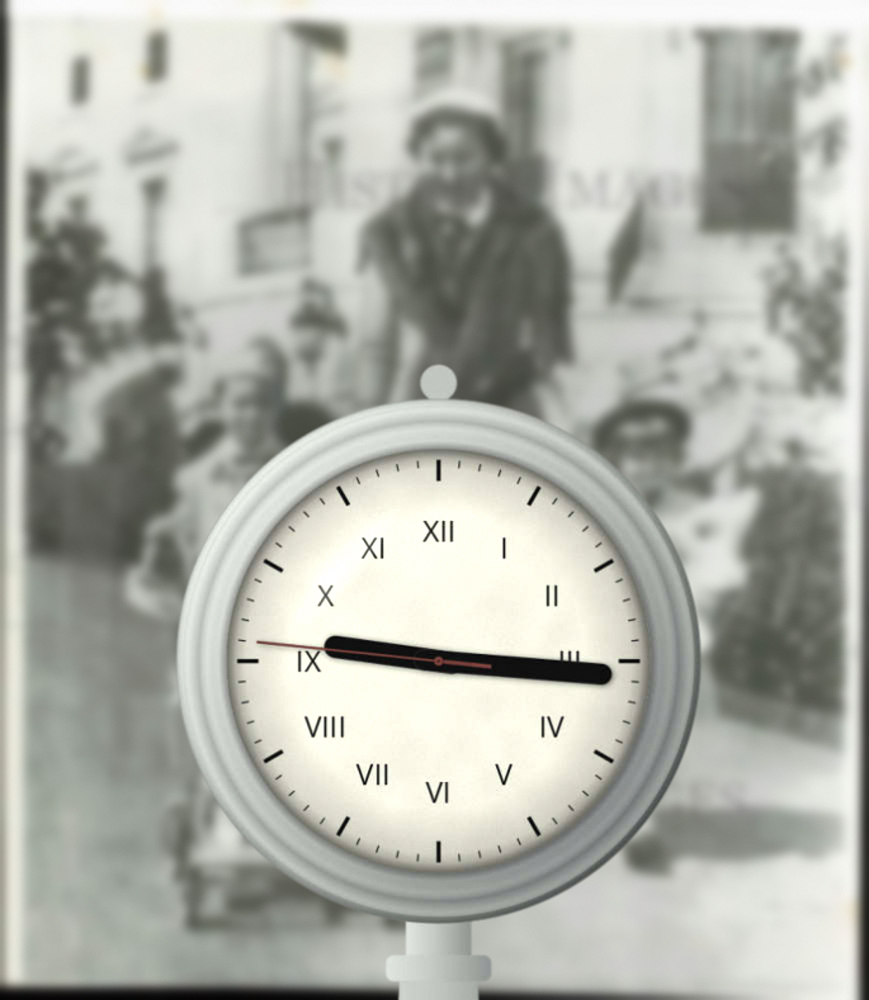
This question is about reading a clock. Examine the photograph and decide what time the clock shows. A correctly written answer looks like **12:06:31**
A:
**9:15:46**
